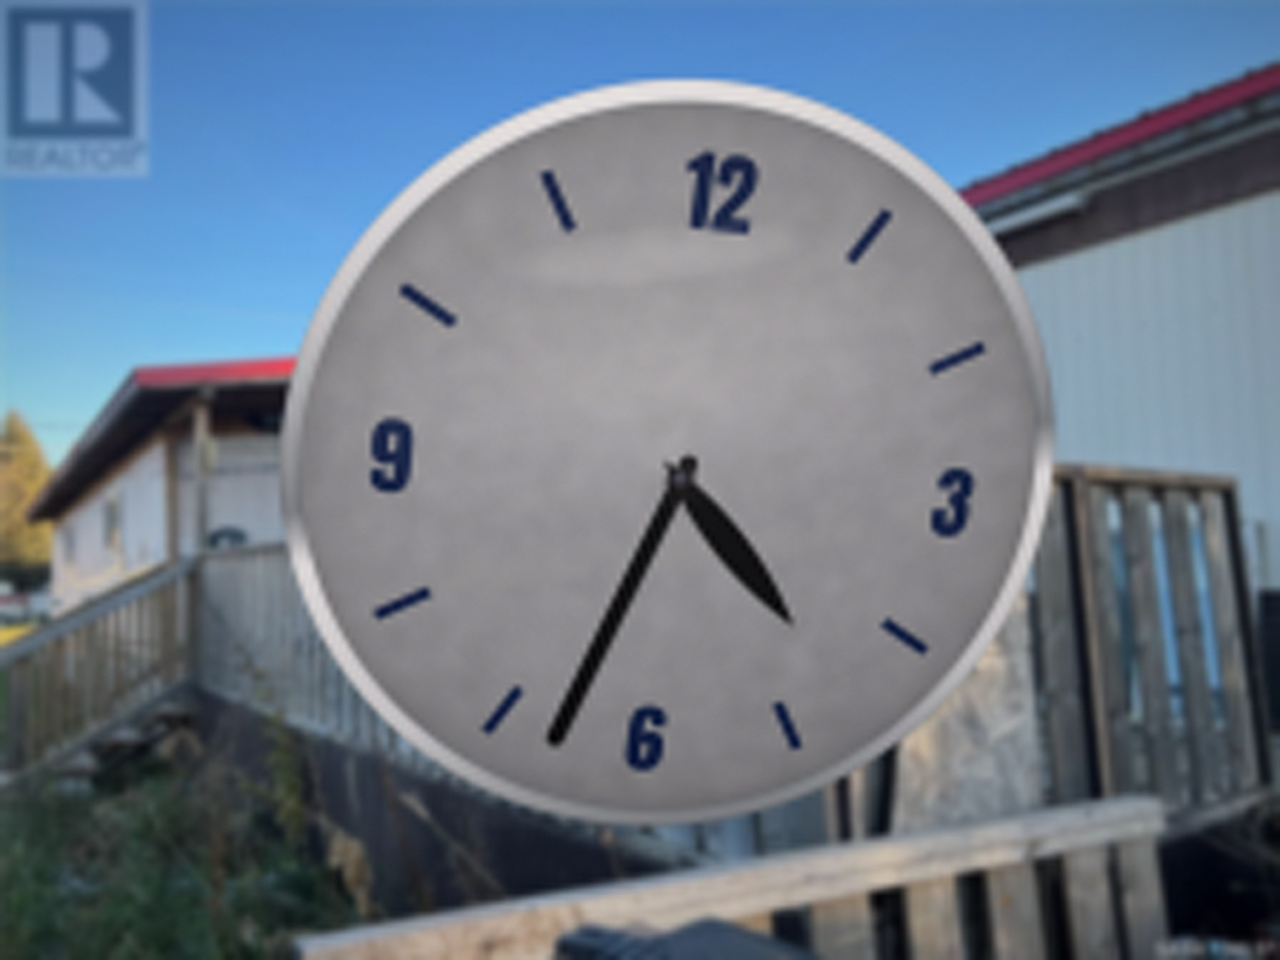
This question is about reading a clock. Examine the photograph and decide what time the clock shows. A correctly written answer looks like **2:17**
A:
**4:33**
